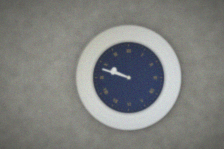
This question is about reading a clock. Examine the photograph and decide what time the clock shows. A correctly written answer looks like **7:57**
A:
**9:48**
